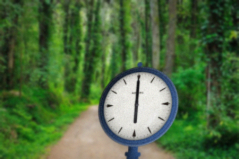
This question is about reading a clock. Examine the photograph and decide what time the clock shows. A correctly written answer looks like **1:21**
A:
**6:00**
